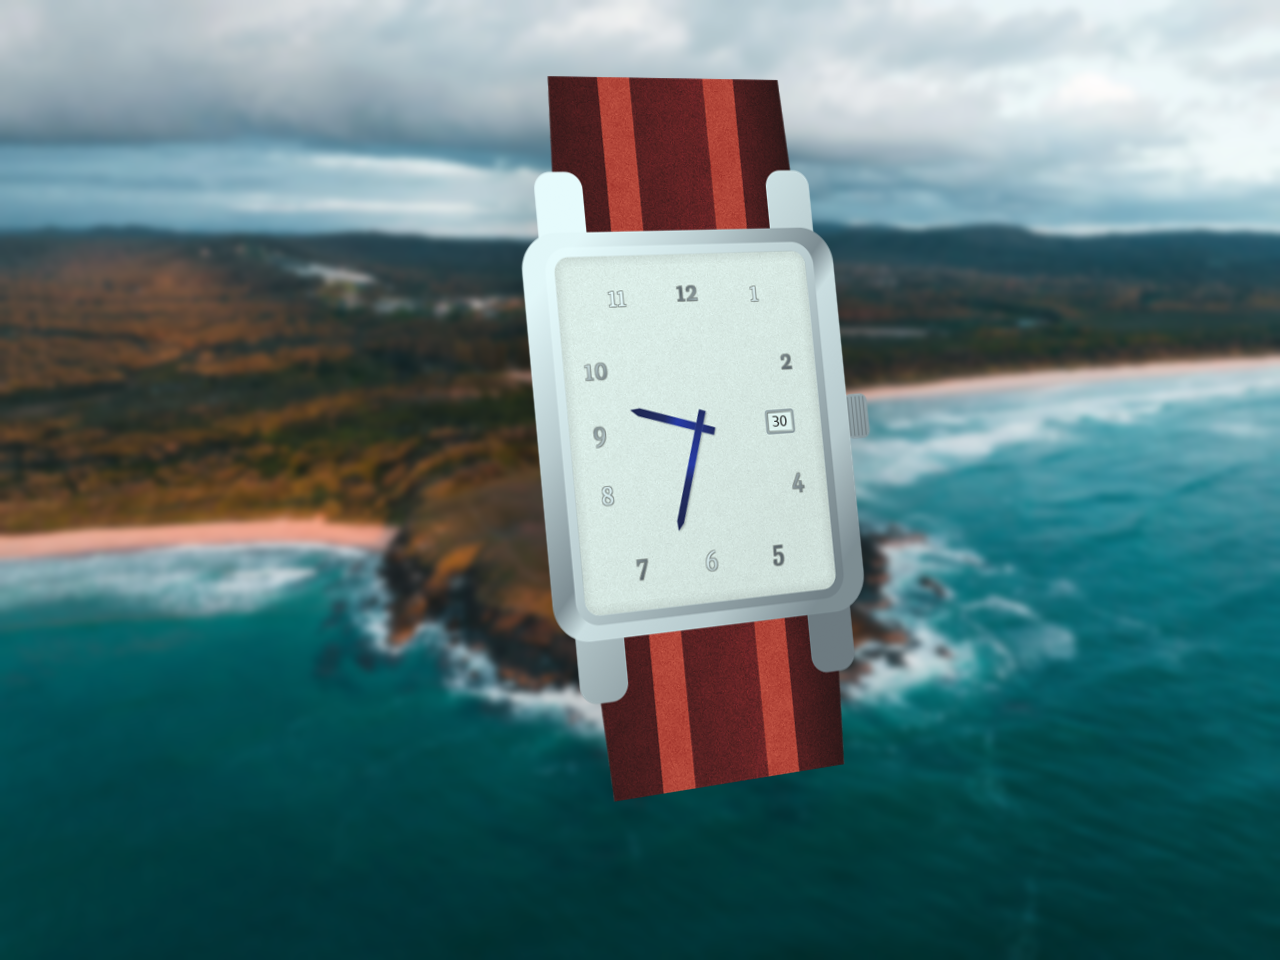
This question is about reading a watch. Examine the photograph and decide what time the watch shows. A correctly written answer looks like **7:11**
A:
**9:33**
